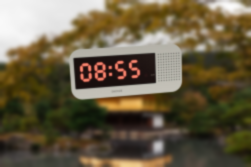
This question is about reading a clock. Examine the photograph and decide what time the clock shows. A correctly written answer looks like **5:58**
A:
**8:55**
